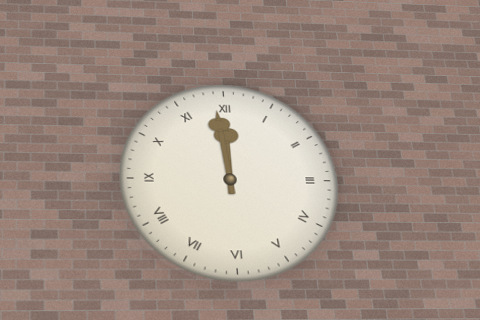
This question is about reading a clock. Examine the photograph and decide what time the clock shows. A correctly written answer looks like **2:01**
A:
**11:59**
